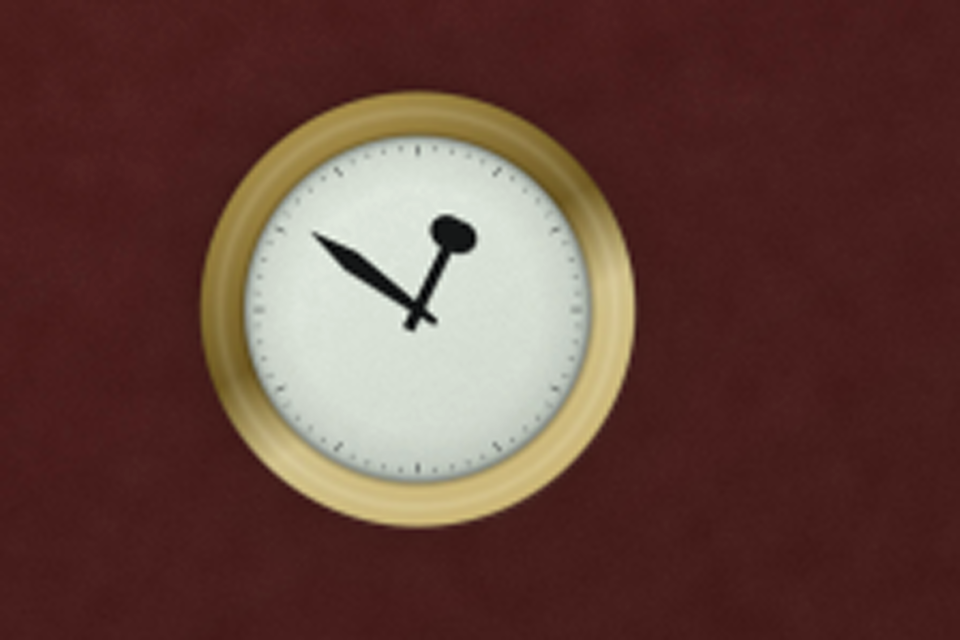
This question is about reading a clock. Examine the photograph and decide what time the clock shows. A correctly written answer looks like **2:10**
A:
**12:51**
